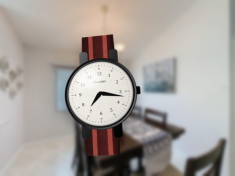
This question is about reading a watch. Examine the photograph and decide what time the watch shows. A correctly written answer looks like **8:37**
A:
**7:17**
